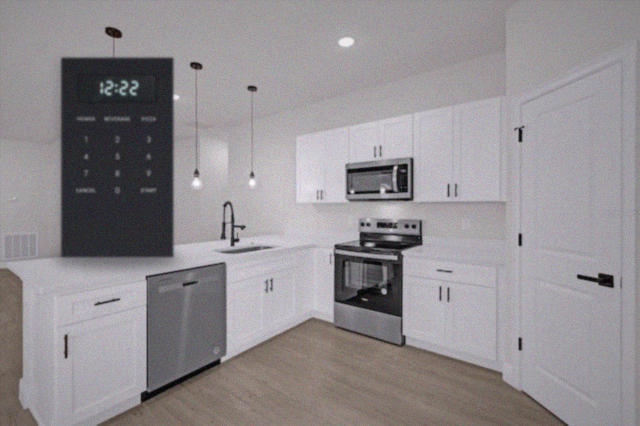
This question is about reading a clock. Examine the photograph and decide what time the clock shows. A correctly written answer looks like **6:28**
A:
**12:22**
